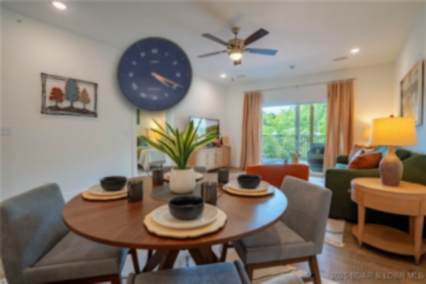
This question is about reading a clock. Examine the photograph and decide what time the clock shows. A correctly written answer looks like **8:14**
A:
**4:19**
